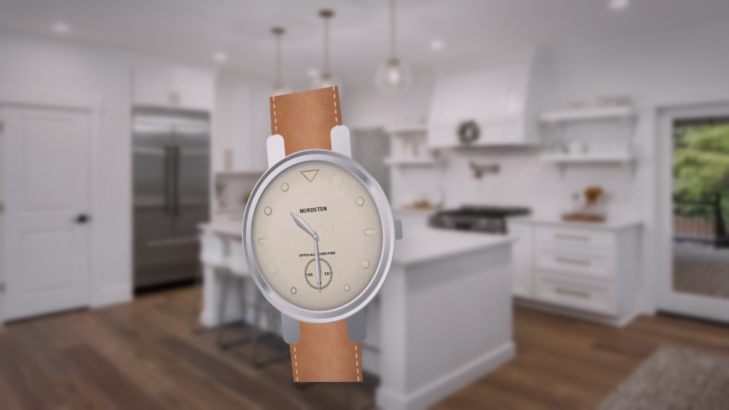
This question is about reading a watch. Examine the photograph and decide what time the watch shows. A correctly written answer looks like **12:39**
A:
**10:30**
